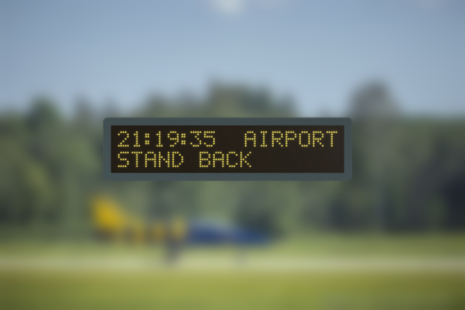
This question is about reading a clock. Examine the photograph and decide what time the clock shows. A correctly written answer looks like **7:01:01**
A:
**21:19:35**
